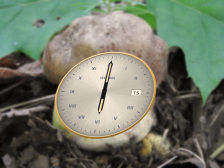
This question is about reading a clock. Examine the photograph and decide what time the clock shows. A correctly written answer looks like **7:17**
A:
**6:00**
